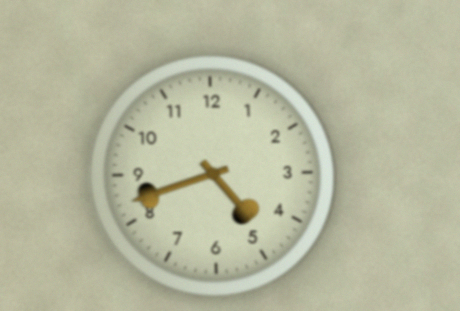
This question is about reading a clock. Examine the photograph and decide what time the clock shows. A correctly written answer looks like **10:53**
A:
**4:42**
